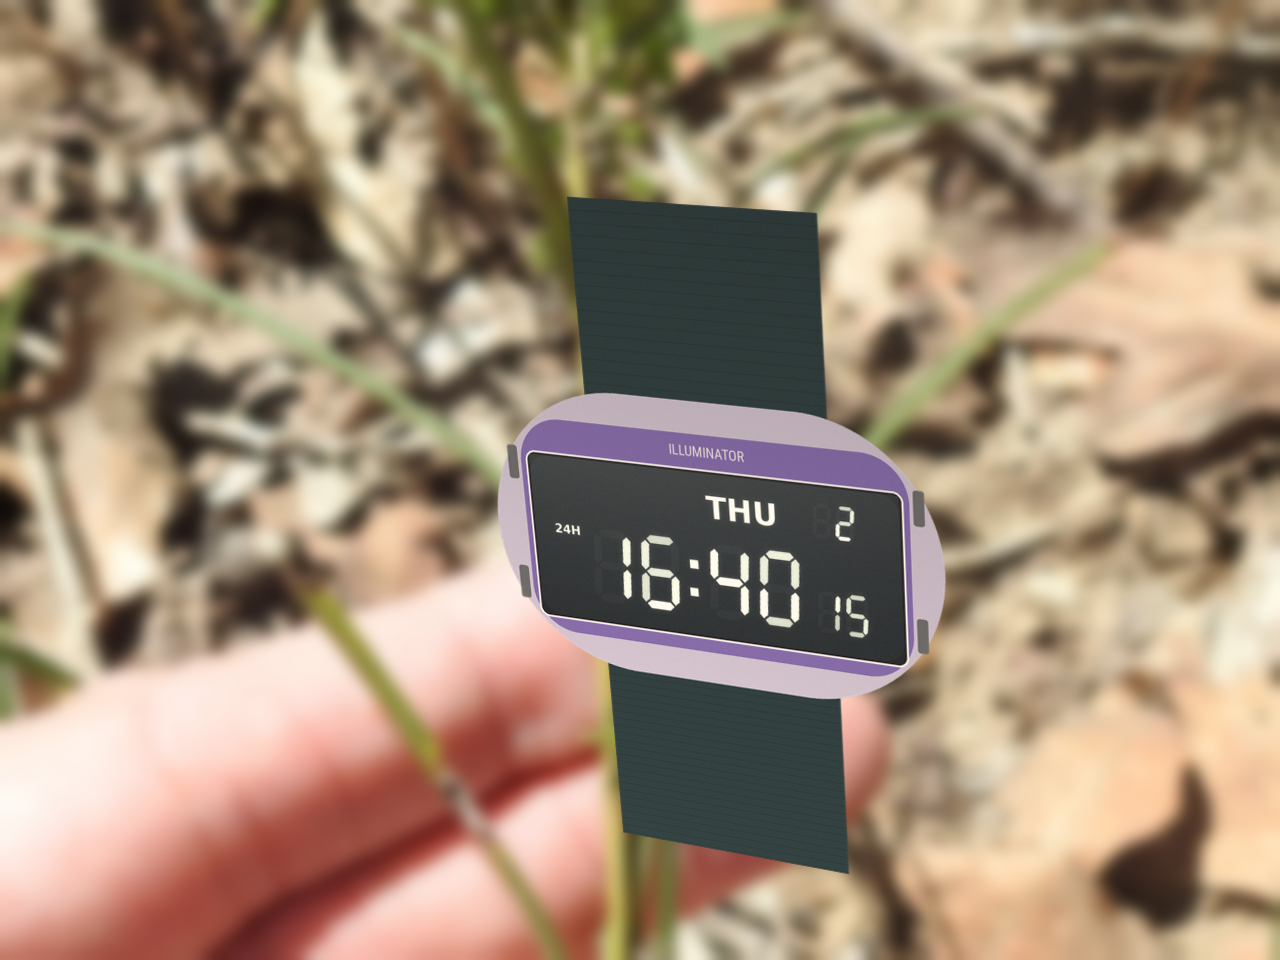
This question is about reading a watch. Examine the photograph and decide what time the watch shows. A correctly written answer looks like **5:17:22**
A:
**16:40:15**
